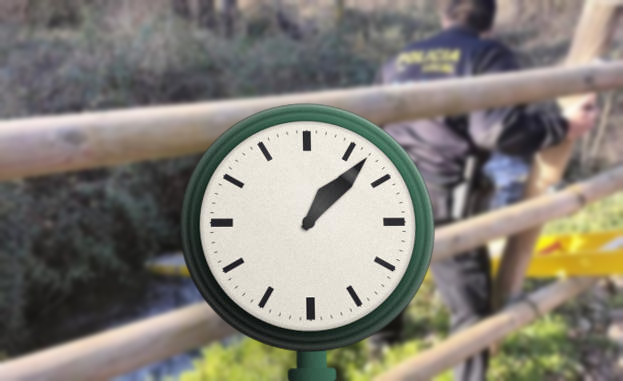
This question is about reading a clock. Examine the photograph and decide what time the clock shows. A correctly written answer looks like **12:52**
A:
**1:07**
